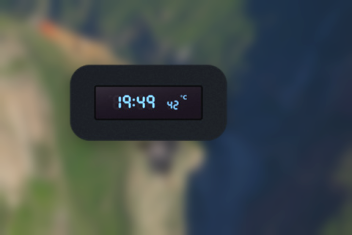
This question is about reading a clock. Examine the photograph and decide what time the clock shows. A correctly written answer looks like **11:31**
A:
**19:49**
